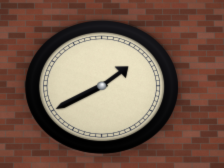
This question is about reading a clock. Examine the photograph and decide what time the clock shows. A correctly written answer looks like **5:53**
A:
**1:40**
